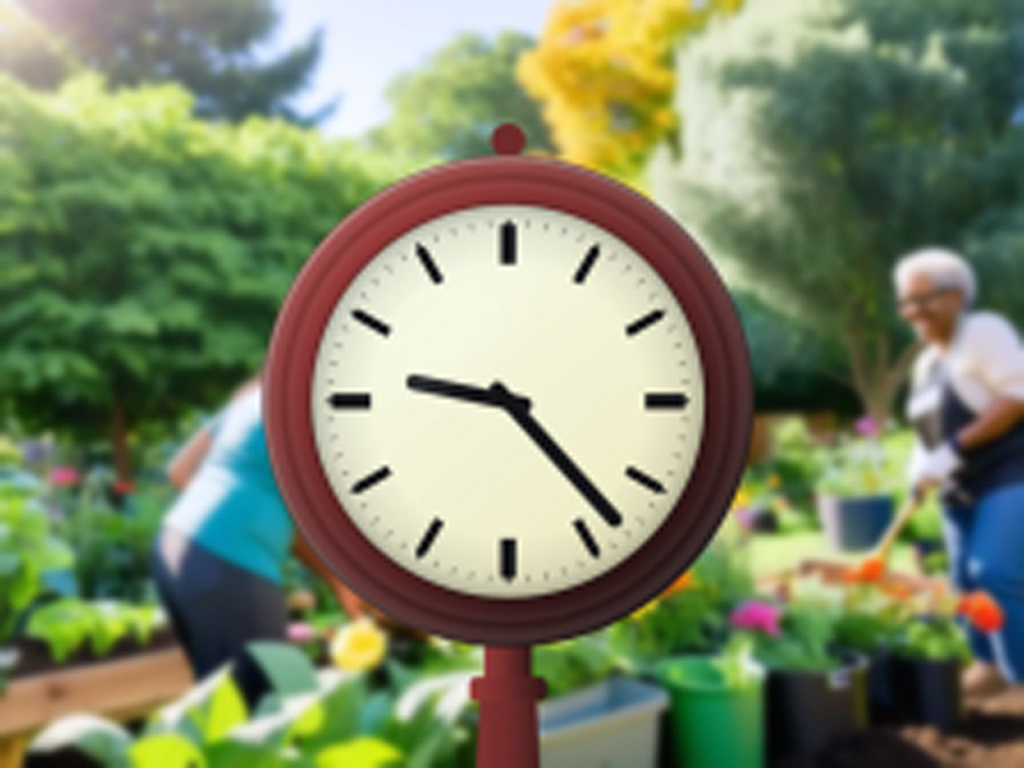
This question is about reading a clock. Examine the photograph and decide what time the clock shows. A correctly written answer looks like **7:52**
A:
**9:23**
